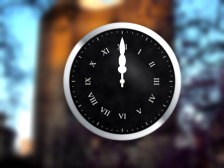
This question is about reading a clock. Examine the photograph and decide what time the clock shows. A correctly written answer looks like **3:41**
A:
**12:00**
